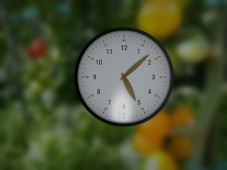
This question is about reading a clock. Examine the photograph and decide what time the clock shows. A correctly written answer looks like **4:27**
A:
**5:08**
